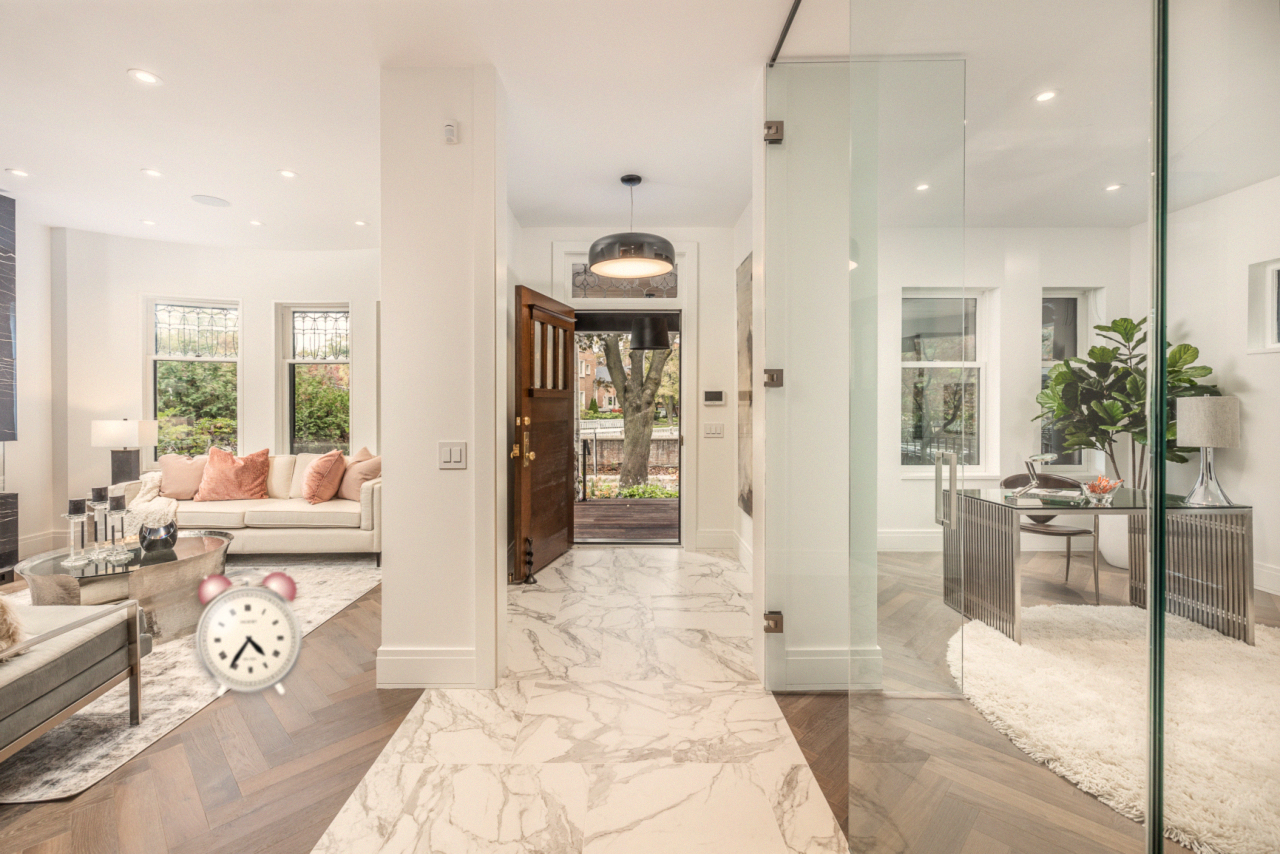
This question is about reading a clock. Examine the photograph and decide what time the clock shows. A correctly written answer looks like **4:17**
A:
**4:36**
